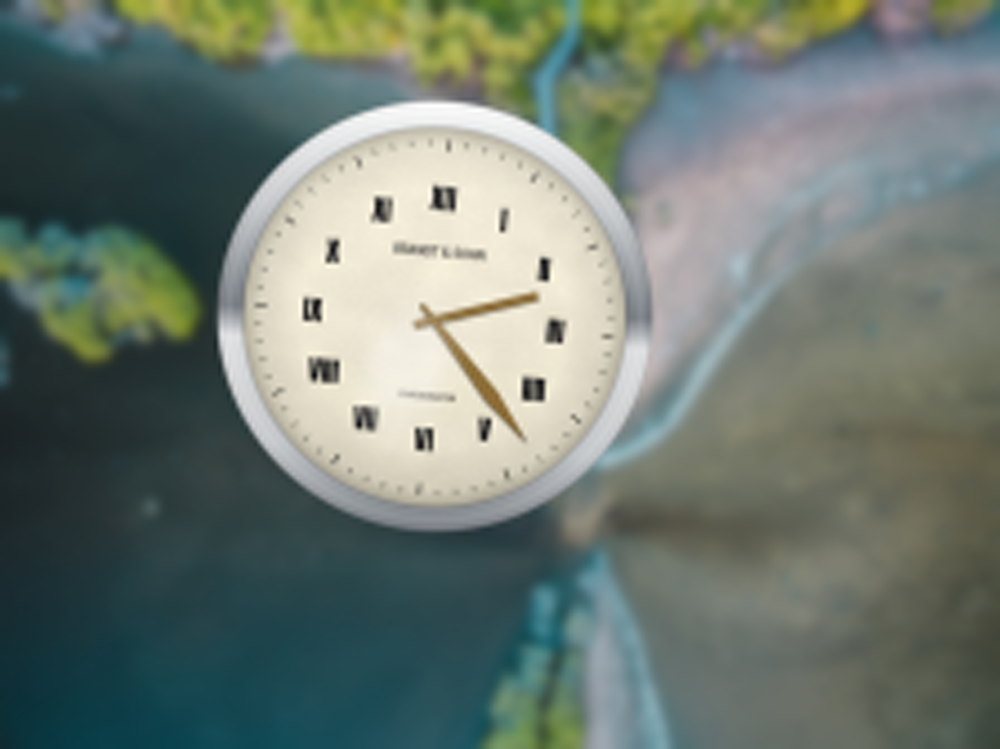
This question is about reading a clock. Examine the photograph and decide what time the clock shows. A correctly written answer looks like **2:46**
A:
**2:23**
